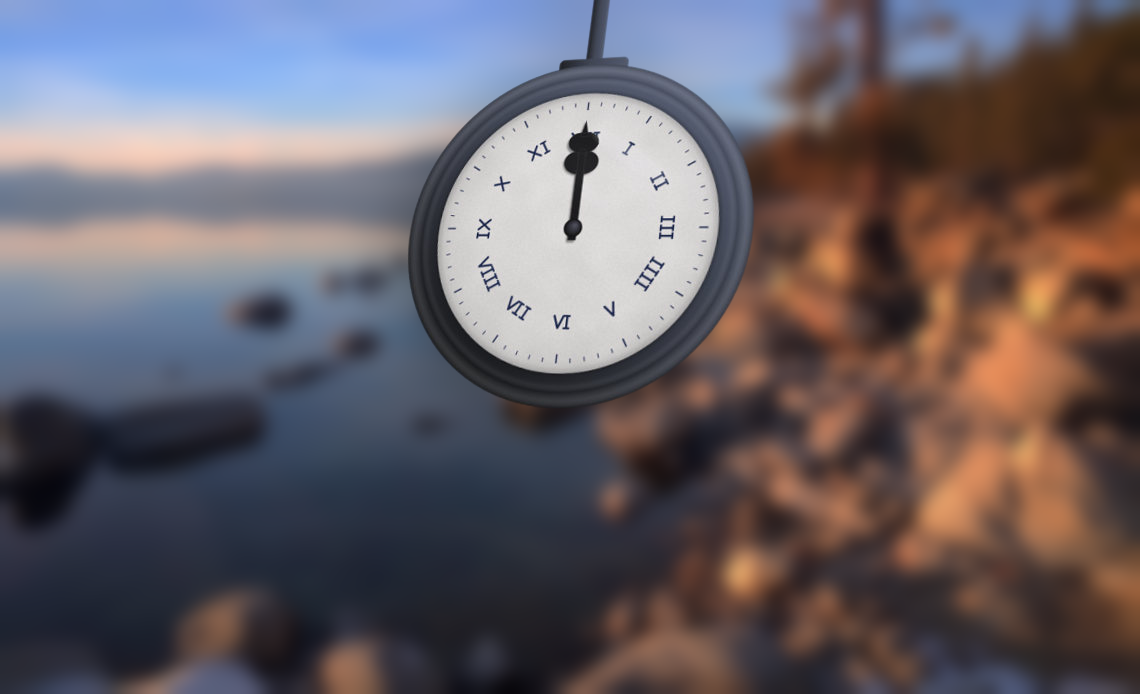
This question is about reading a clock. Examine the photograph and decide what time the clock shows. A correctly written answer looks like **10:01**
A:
**12:00**
